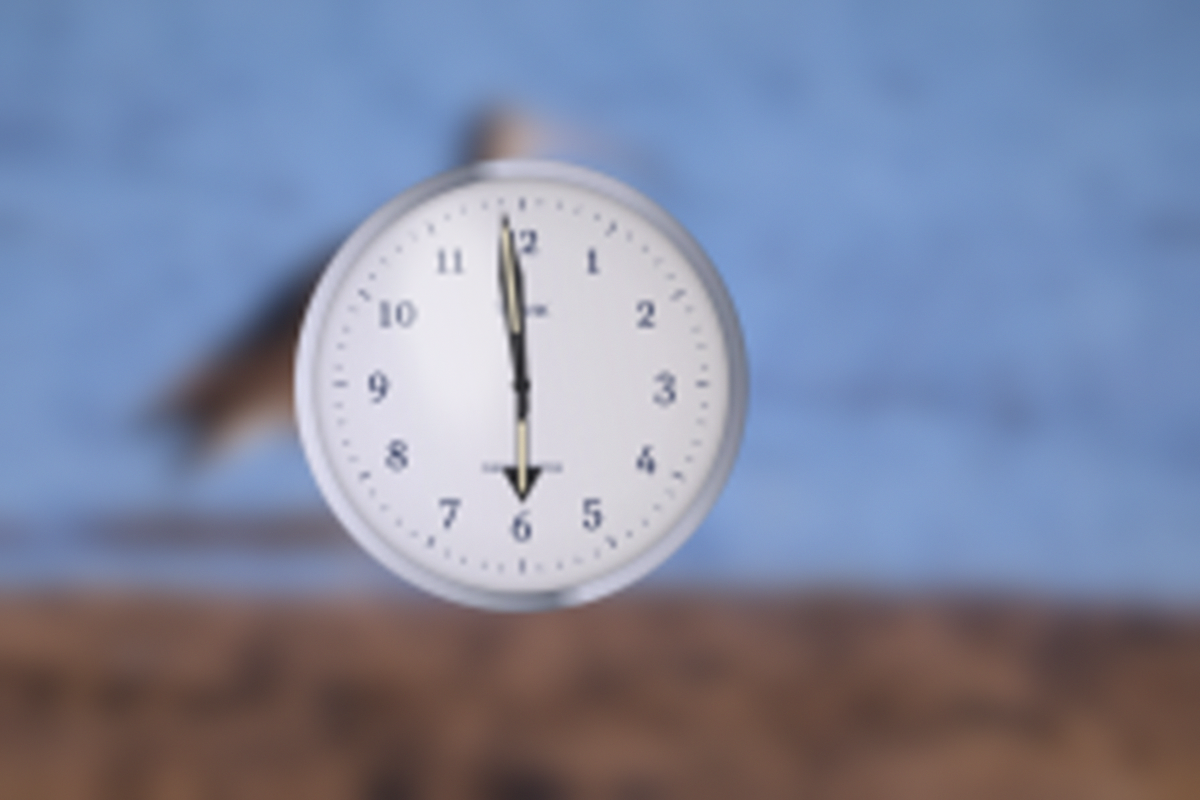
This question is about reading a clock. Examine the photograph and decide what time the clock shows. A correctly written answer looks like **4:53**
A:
**5:59**
